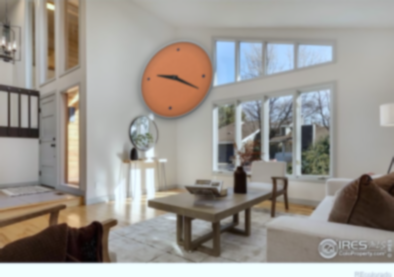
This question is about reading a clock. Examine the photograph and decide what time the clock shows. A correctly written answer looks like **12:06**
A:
**9:19**
